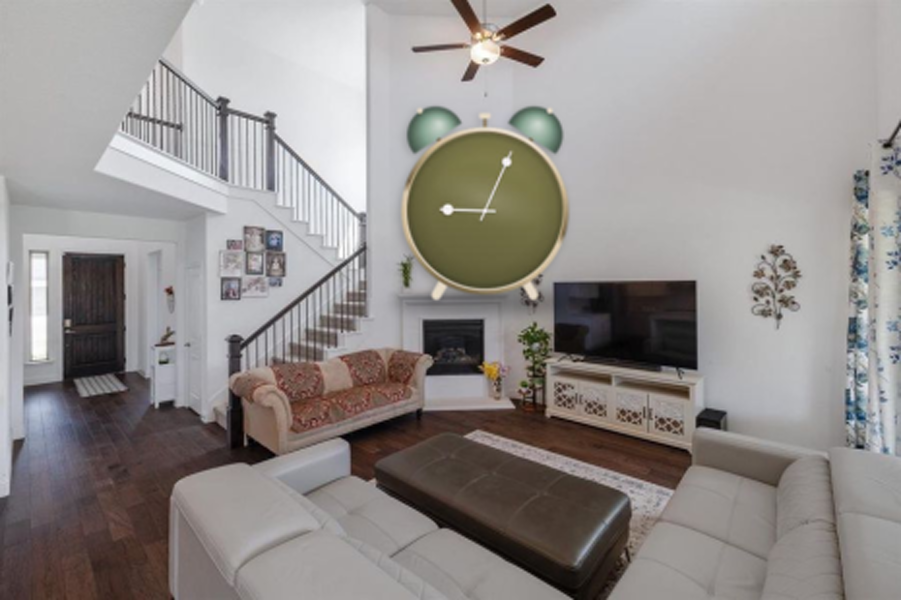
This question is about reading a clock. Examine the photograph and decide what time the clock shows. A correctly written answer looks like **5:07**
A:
**9:04**
